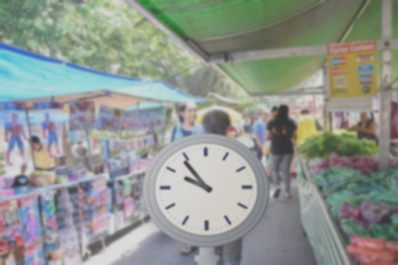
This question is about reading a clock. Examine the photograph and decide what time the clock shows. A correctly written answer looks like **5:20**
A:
**9:54**
